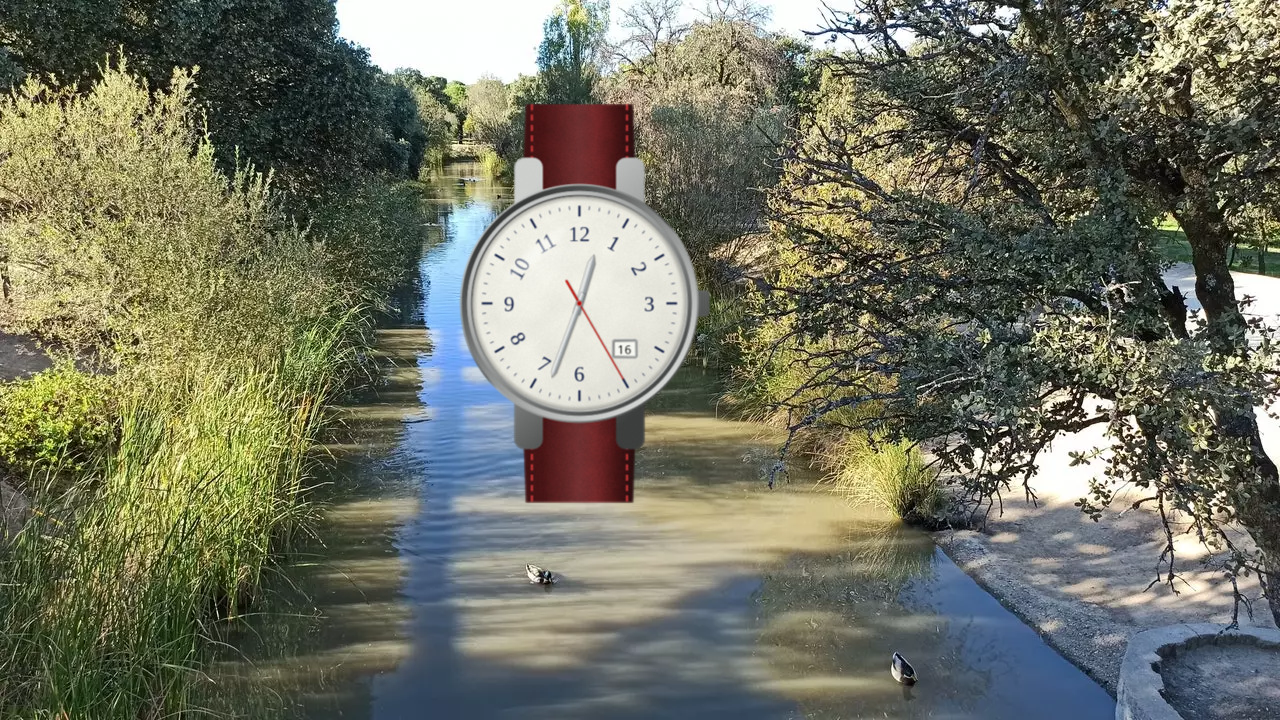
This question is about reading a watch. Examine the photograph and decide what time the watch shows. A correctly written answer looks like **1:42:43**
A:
**12:33:25**
